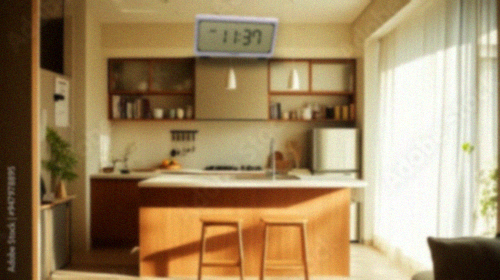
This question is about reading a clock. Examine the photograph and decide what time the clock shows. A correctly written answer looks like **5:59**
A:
**11:37**
